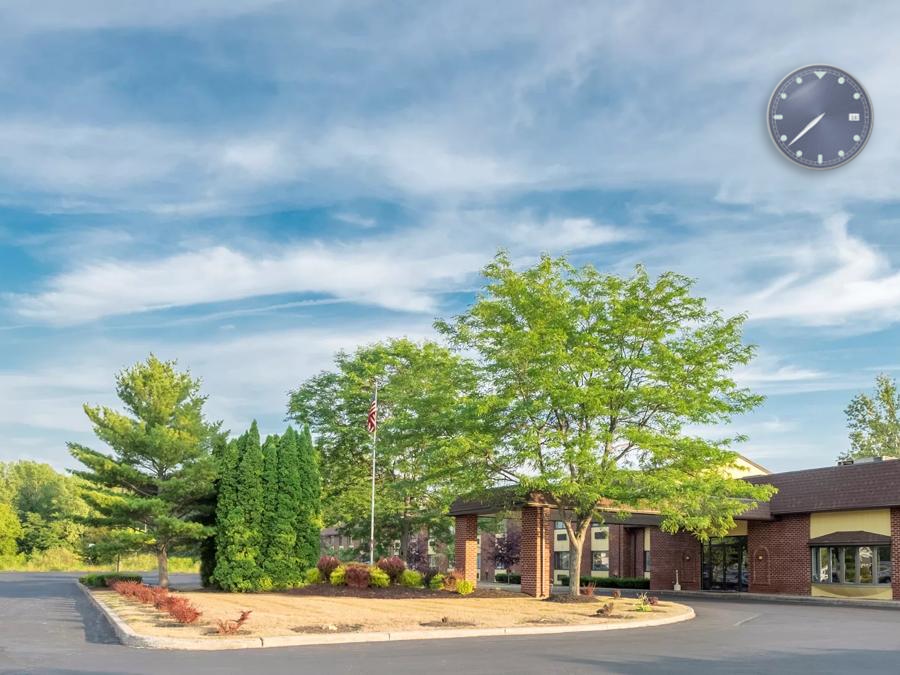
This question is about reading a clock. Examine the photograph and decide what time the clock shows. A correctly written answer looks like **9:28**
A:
**7:38**
